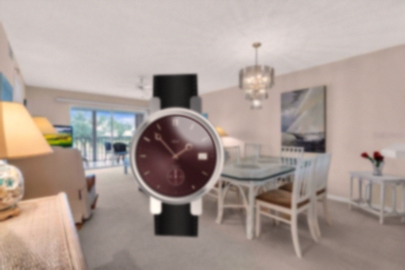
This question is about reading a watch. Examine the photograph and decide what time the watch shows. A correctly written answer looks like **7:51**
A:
**1:53**
